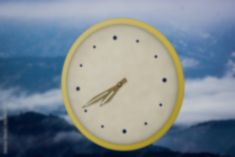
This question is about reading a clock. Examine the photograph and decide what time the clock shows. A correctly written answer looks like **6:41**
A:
**7:41**
